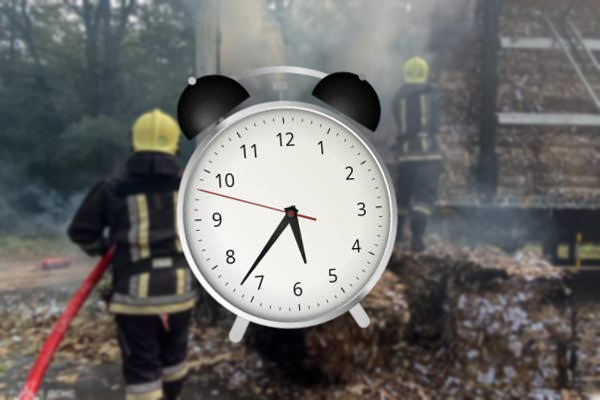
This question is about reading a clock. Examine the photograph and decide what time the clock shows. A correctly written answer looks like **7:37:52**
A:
**5:36:48**
